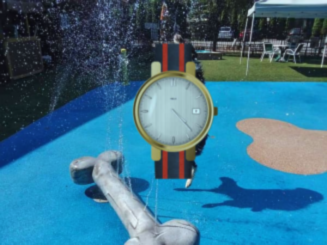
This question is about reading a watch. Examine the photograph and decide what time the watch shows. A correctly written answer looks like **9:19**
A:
**4:23**
